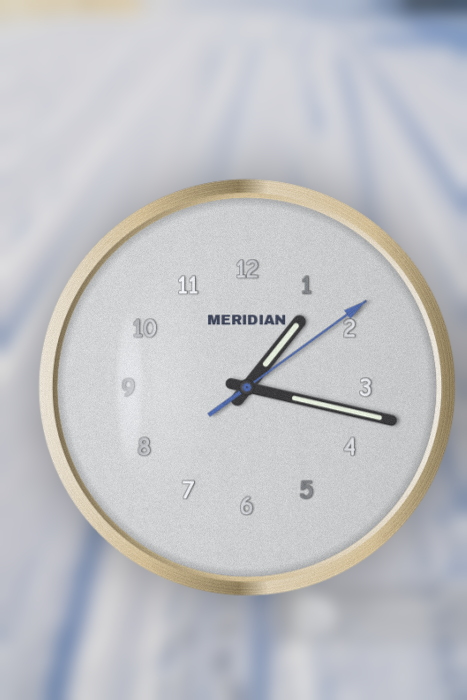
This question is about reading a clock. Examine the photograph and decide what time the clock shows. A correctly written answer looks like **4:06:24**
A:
**1:17:09**
